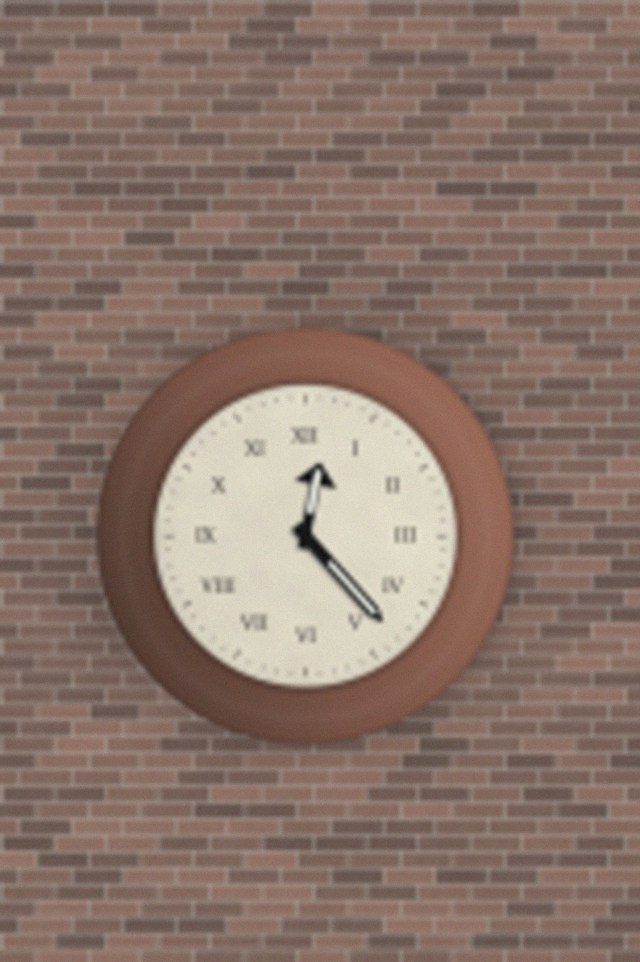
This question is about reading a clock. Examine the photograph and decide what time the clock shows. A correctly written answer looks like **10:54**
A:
**12:23**
